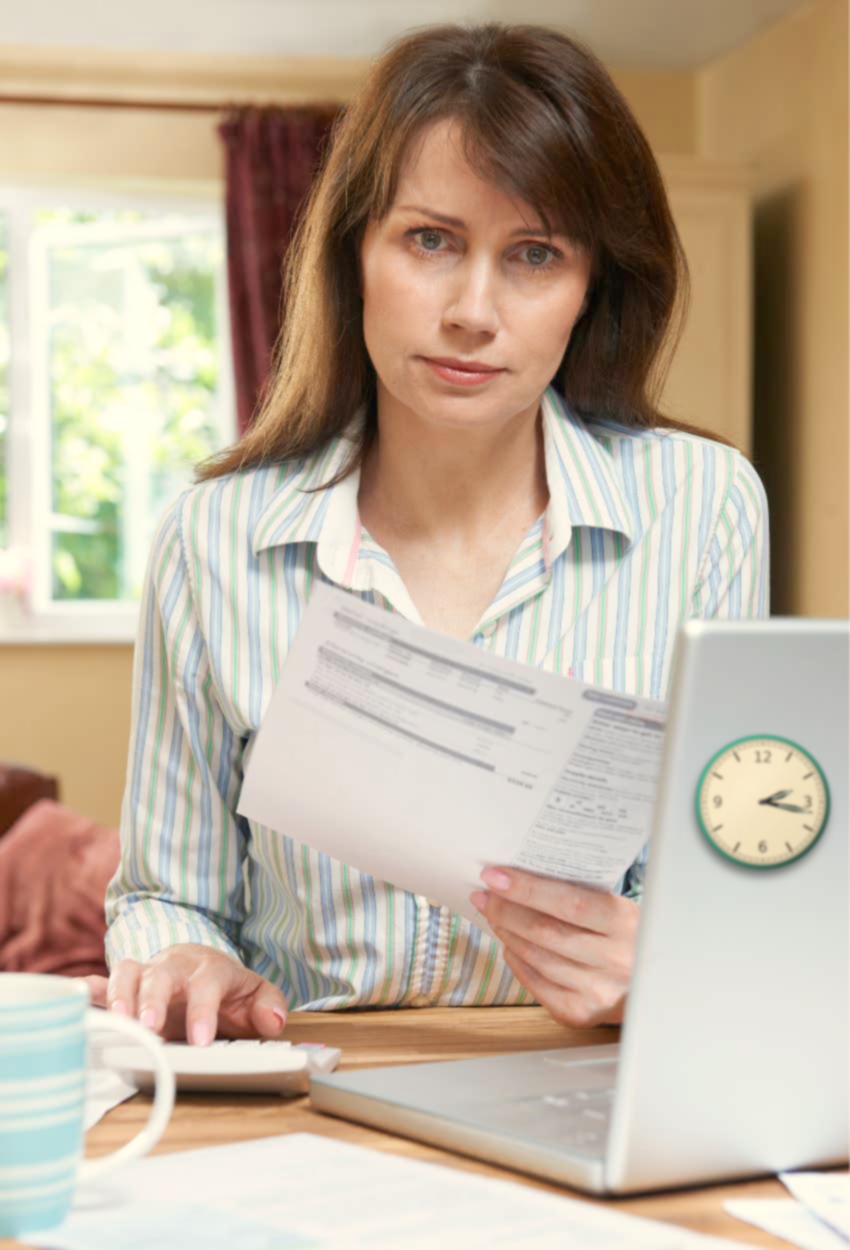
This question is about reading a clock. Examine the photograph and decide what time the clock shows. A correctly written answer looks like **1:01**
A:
**2:17**
